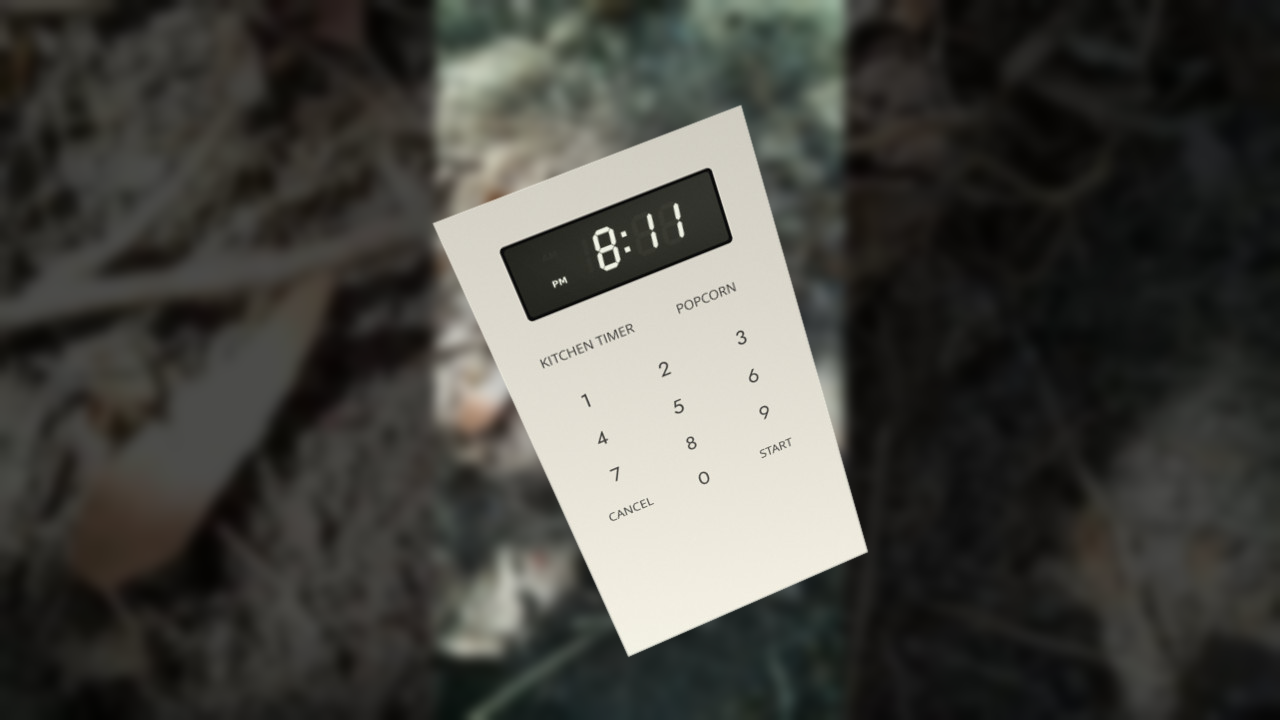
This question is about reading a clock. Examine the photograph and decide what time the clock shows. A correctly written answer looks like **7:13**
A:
**8:11**
